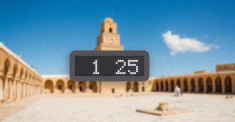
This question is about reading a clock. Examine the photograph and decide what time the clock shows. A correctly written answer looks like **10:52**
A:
**1:25**
